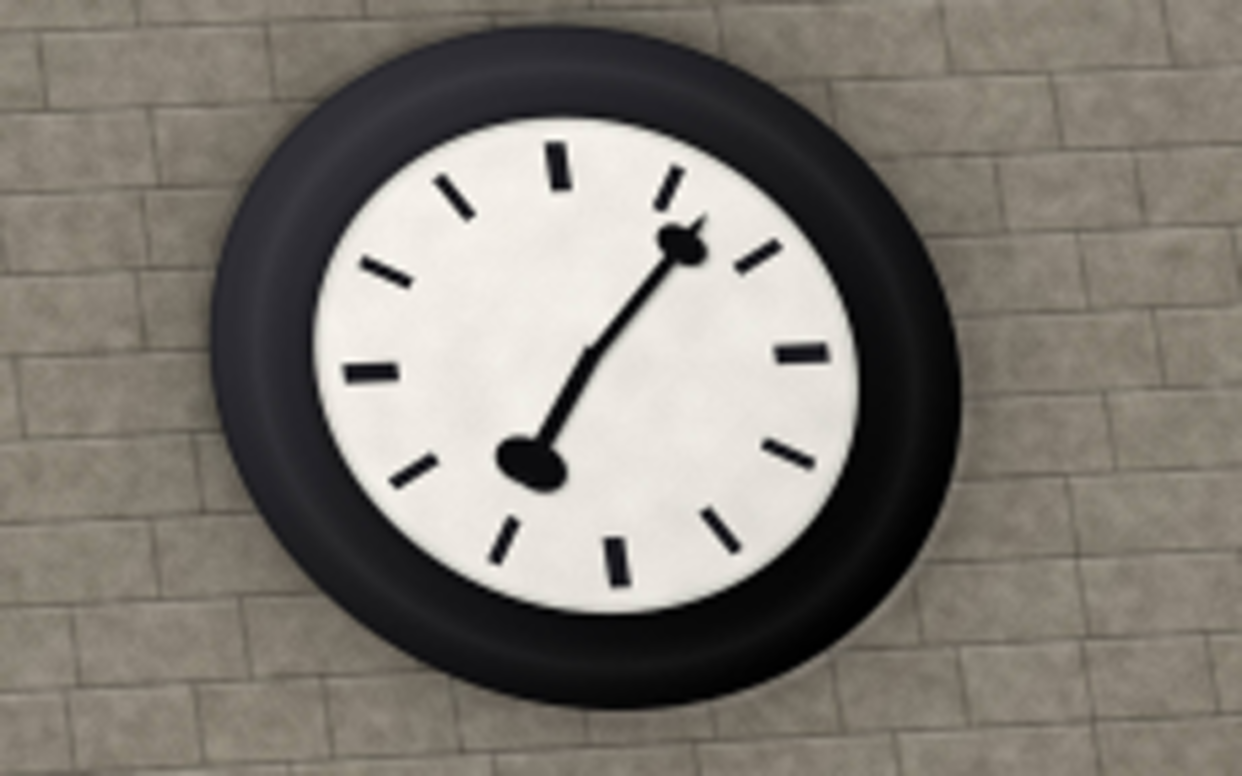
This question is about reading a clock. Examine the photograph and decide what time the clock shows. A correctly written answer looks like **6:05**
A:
**7:07**
